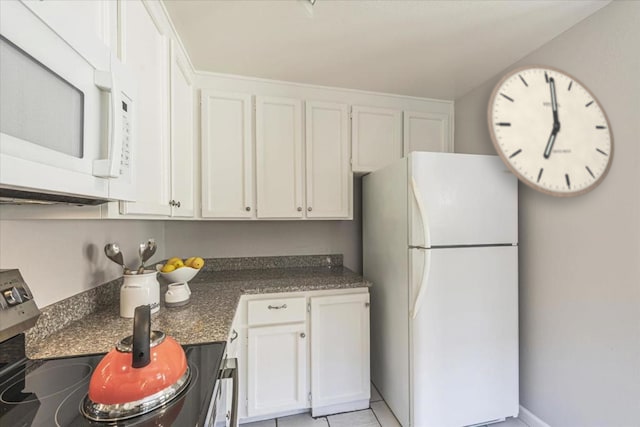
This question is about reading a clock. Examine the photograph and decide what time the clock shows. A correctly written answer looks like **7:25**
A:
**7:01**
